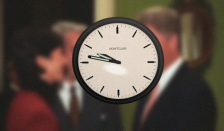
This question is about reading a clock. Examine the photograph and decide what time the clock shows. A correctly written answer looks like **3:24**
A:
**9:47**
